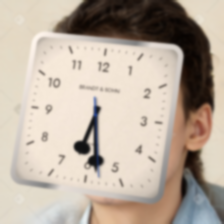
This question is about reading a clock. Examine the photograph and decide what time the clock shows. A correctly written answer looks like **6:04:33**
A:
**6:28:28**
